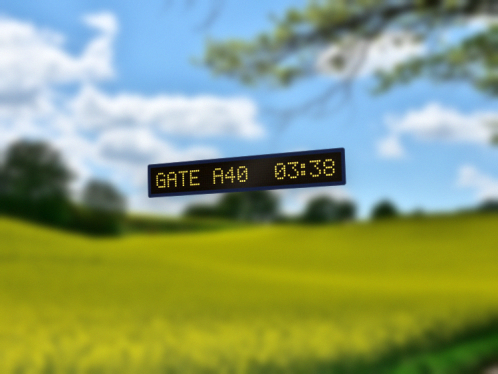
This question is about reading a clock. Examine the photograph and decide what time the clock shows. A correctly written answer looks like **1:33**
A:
**3:38**
